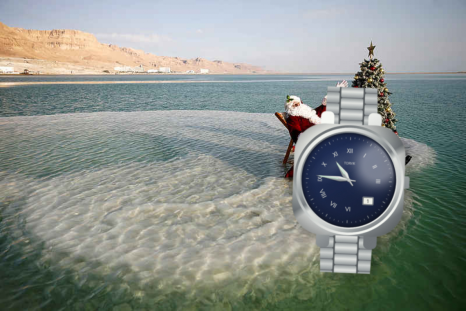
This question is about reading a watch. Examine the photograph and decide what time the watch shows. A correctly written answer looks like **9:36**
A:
**10:46**
